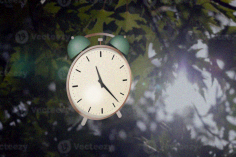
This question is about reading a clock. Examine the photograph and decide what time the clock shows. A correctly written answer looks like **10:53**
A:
**11:23**
